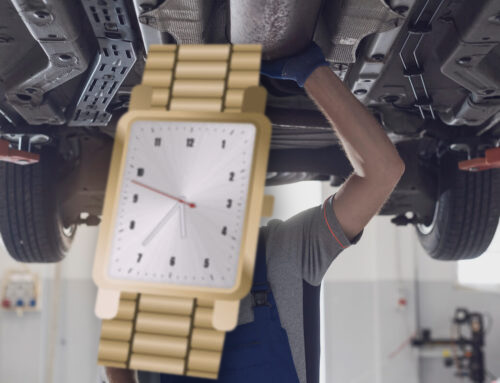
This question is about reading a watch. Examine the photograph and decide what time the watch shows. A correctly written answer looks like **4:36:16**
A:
**5:35:48**
